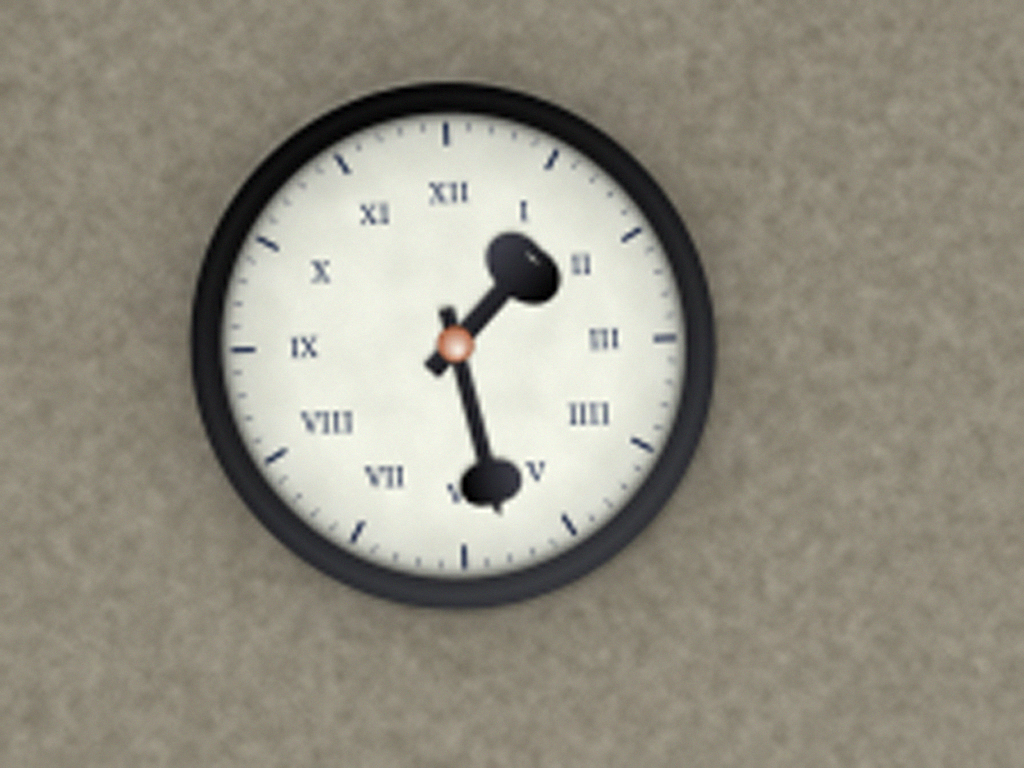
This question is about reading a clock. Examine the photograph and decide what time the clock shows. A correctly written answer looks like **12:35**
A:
**1:28**
